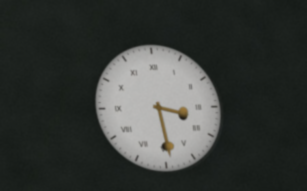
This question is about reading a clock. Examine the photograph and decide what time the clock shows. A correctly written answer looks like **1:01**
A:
**3:29**
